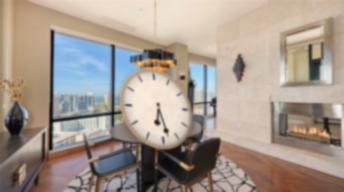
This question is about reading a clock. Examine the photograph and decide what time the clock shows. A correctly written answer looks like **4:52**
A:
**6:28**
